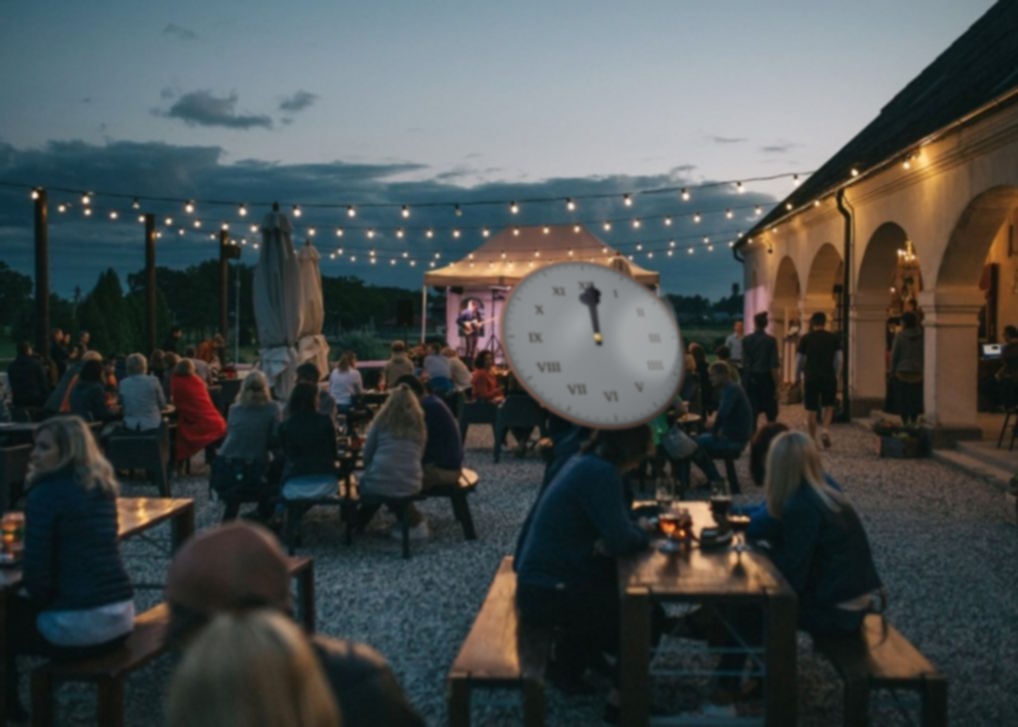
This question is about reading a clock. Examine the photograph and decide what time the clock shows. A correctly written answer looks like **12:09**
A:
**12:01**
